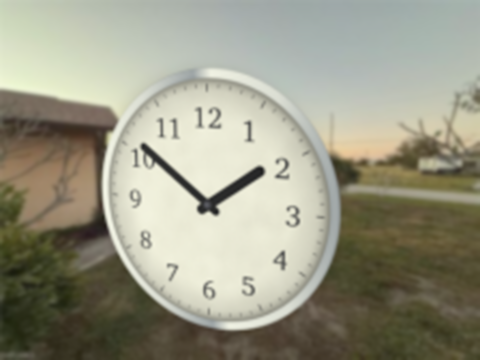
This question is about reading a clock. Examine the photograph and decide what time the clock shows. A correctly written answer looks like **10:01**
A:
**1:51**
